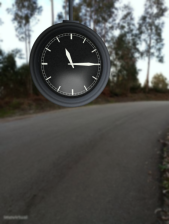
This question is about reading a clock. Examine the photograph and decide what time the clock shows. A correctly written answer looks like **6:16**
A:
**11:15**
